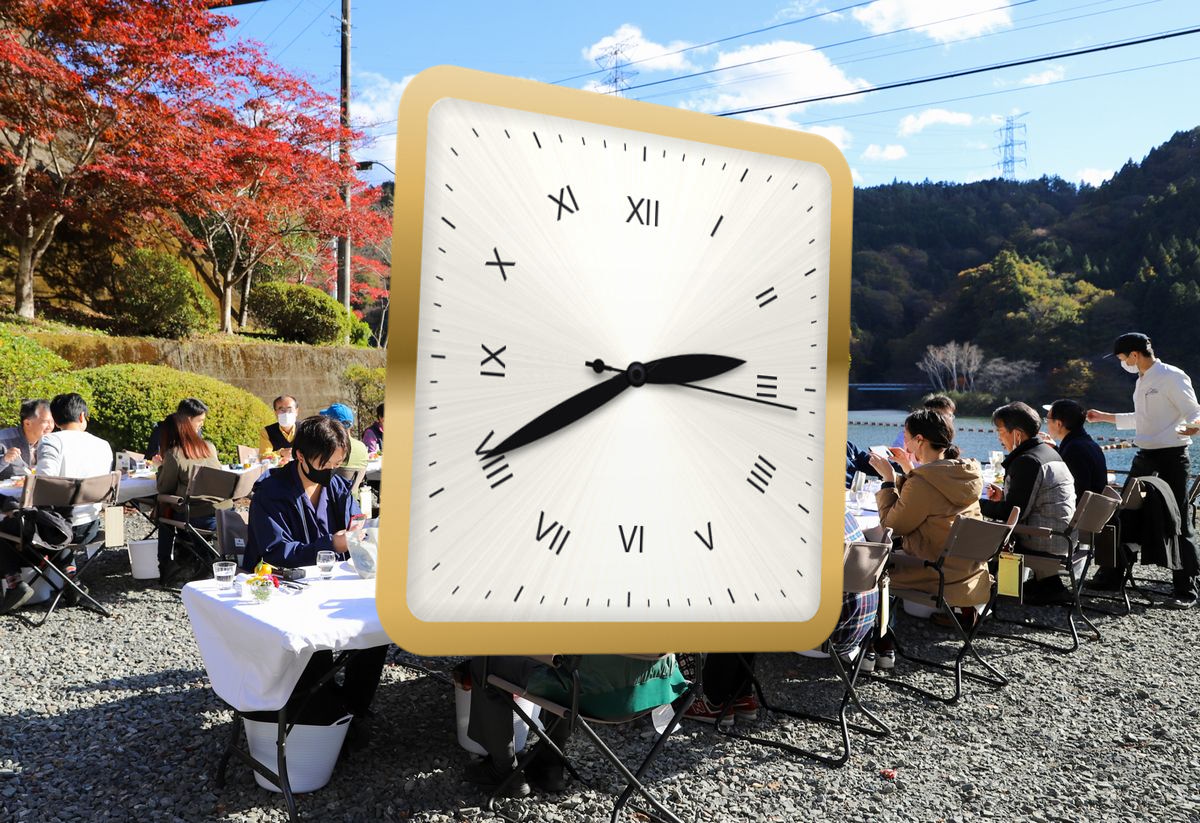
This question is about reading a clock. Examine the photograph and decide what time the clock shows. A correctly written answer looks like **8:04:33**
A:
**2:40:16**
